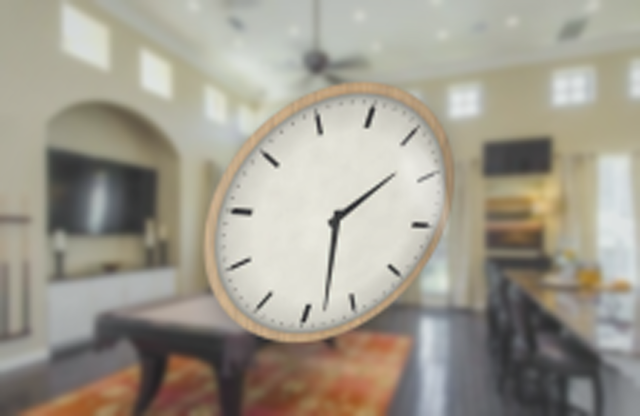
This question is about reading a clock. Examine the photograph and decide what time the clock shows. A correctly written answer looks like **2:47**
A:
**1:28**
